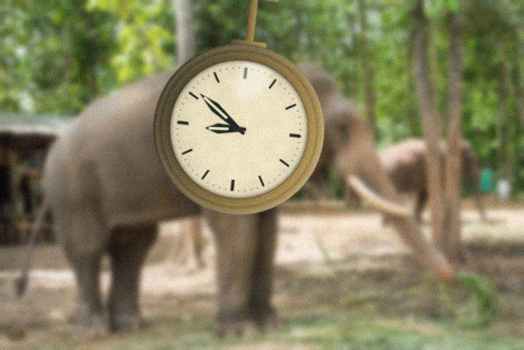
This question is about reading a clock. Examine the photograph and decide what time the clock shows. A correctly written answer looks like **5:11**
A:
**8:51**
